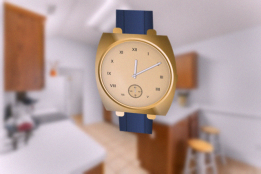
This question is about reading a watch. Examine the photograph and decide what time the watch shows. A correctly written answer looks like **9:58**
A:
**12:10**
